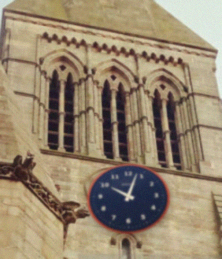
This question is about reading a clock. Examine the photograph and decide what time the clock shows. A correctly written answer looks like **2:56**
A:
**10:03**
